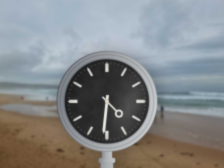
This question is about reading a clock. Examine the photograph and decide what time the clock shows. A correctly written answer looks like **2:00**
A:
**4:31**
